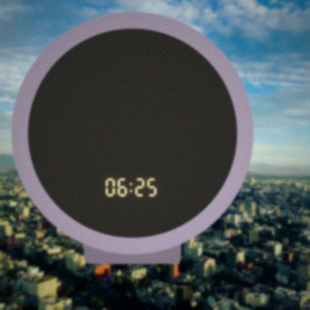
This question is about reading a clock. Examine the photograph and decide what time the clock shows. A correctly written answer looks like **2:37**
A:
**6:25**
